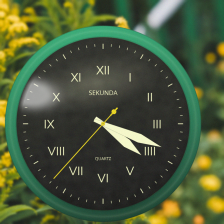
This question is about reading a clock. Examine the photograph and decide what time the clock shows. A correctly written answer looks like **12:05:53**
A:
**4:18:37**
